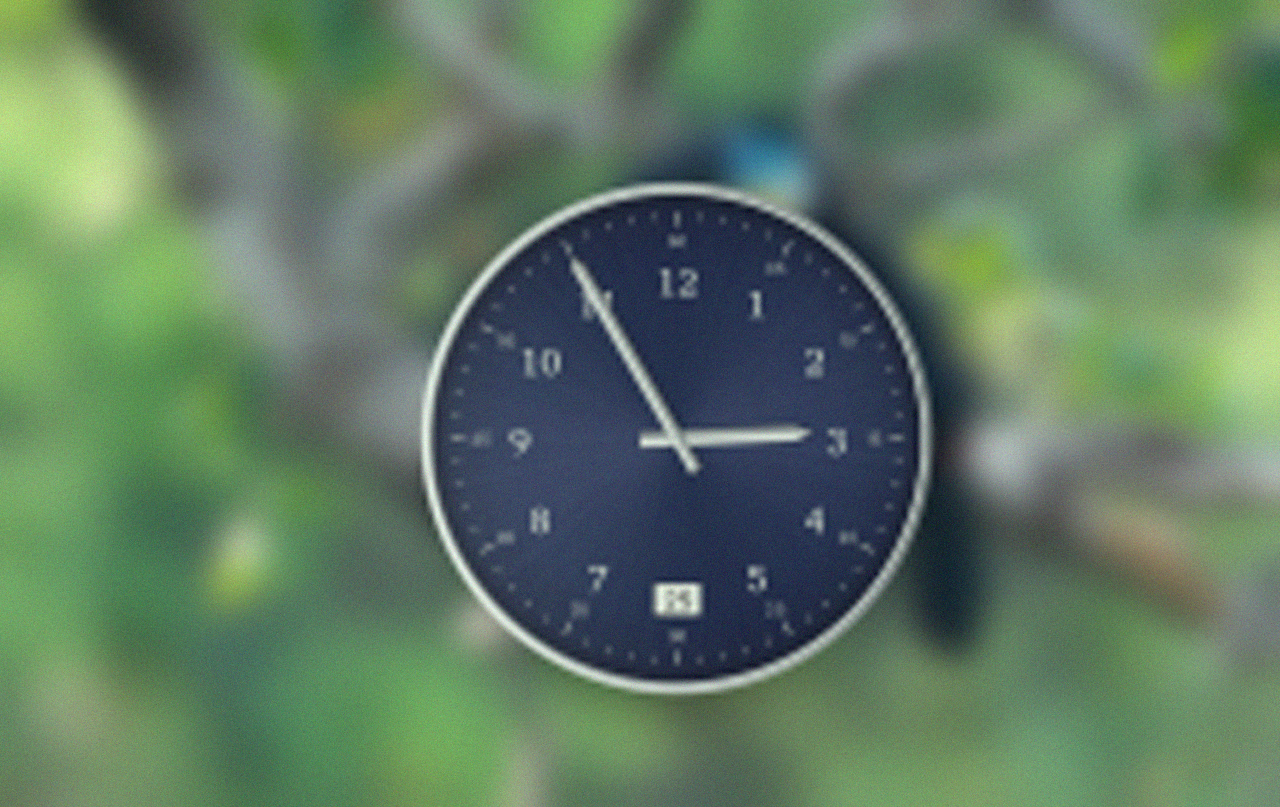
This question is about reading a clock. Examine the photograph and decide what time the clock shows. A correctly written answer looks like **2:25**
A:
**2:55**
